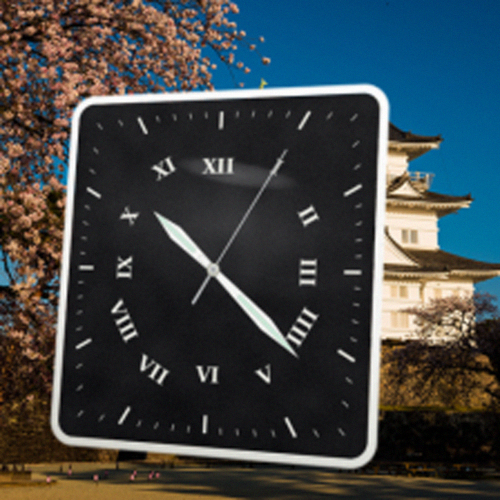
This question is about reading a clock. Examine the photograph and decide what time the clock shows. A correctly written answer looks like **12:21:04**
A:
**10:22:05**
